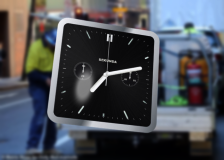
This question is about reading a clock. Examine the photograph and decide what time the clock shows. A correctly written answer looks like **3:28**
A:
**7:12**
